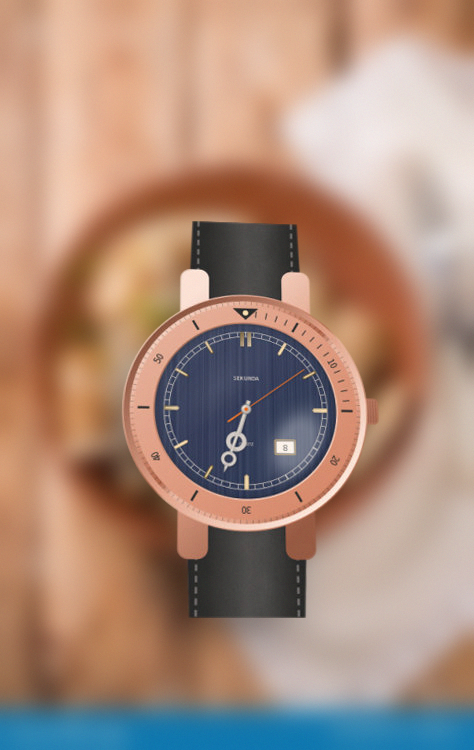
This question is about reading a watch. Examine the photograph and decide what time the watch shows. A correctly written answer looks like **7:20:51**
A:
**6:33:09**
